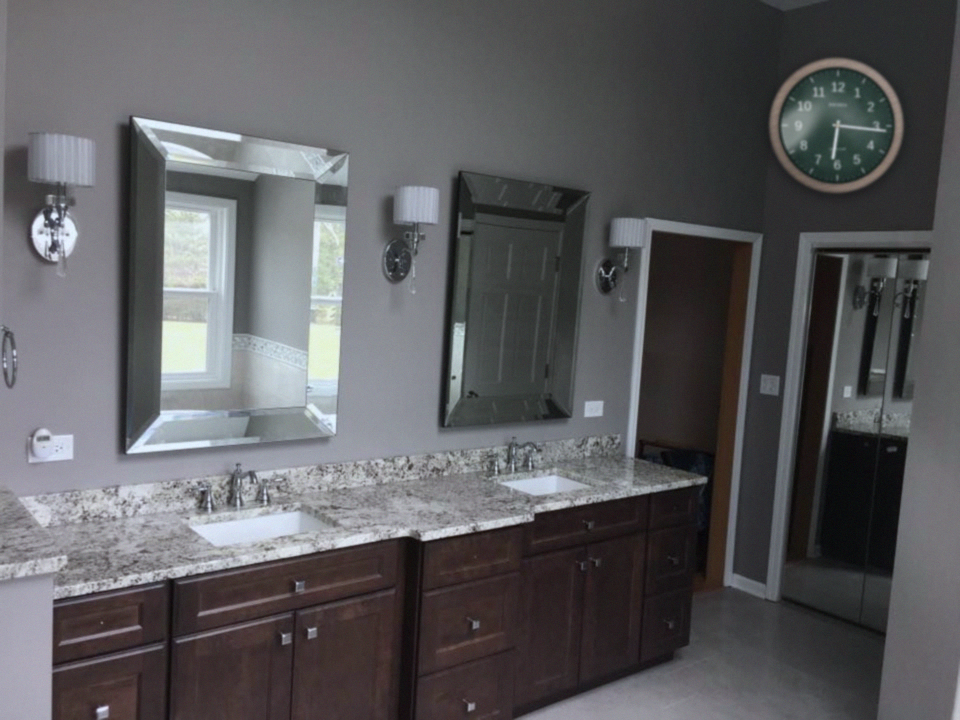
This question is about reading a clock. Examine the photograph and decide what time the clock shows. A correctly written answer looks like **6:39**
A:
**6:16**
